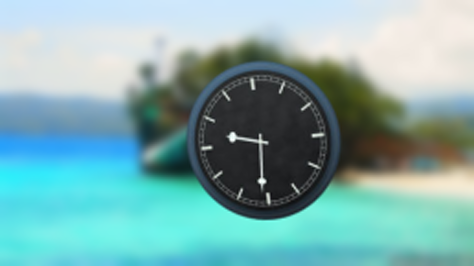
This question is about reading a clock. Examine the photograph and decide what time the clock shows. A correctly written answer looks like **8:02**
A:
**9:31**
